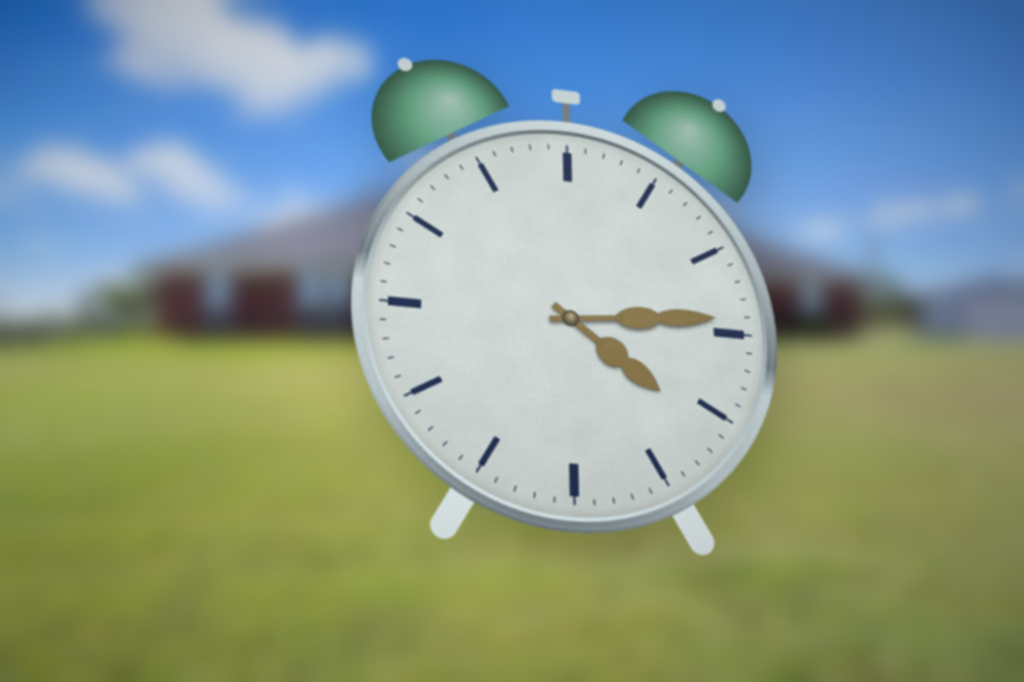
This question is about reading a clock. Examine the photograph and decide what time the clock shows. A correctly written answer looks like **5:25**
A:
**4:14**
